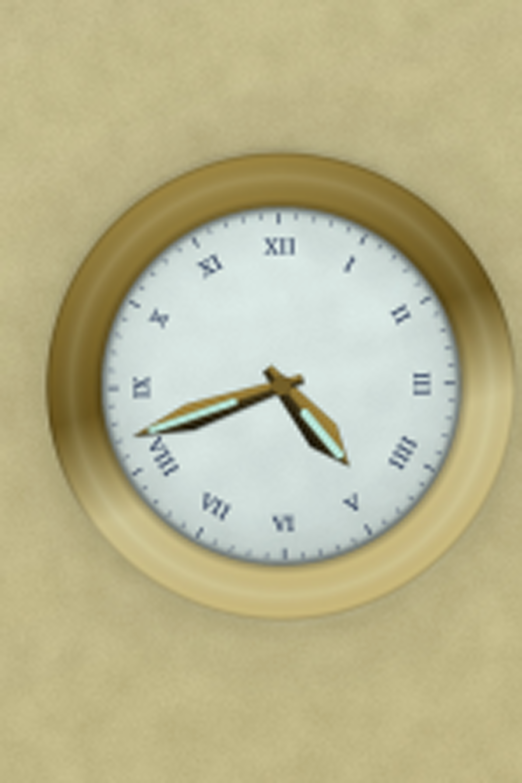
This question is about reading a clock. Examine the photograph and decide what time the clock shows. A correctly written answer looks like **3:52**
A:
**4:42**
